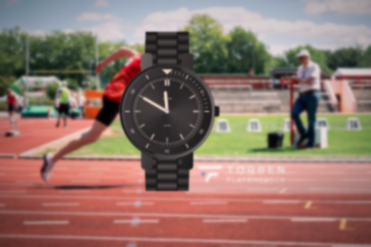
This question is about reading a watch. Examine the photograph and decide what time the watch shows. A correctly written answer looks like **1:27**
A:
**11:50**
